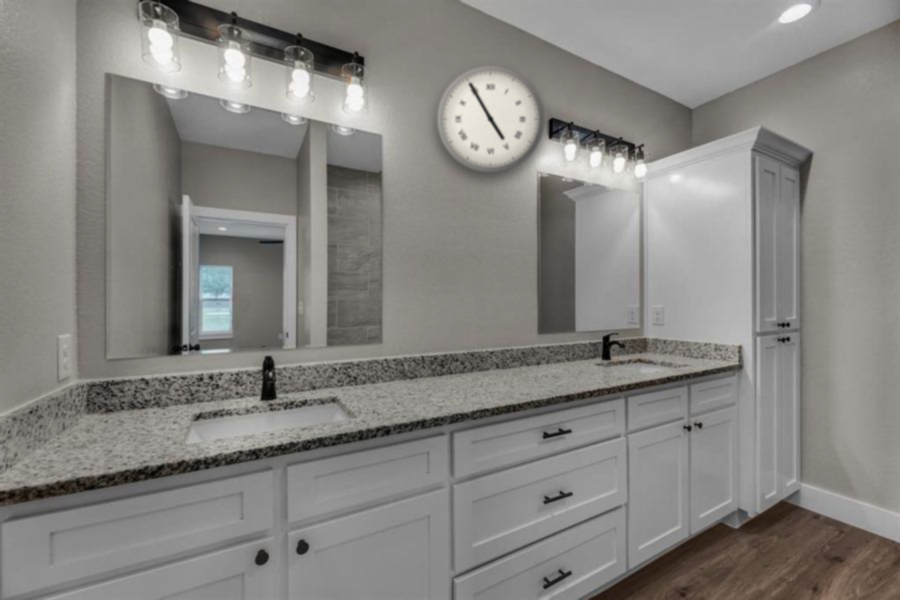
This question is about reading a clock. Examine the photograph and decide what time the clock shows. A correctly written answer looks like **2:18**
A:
**4:55**
